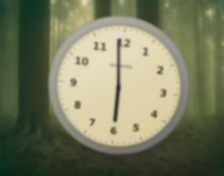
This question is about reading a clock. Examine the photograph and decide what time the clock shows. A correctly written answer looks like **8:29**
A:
**5:59**
